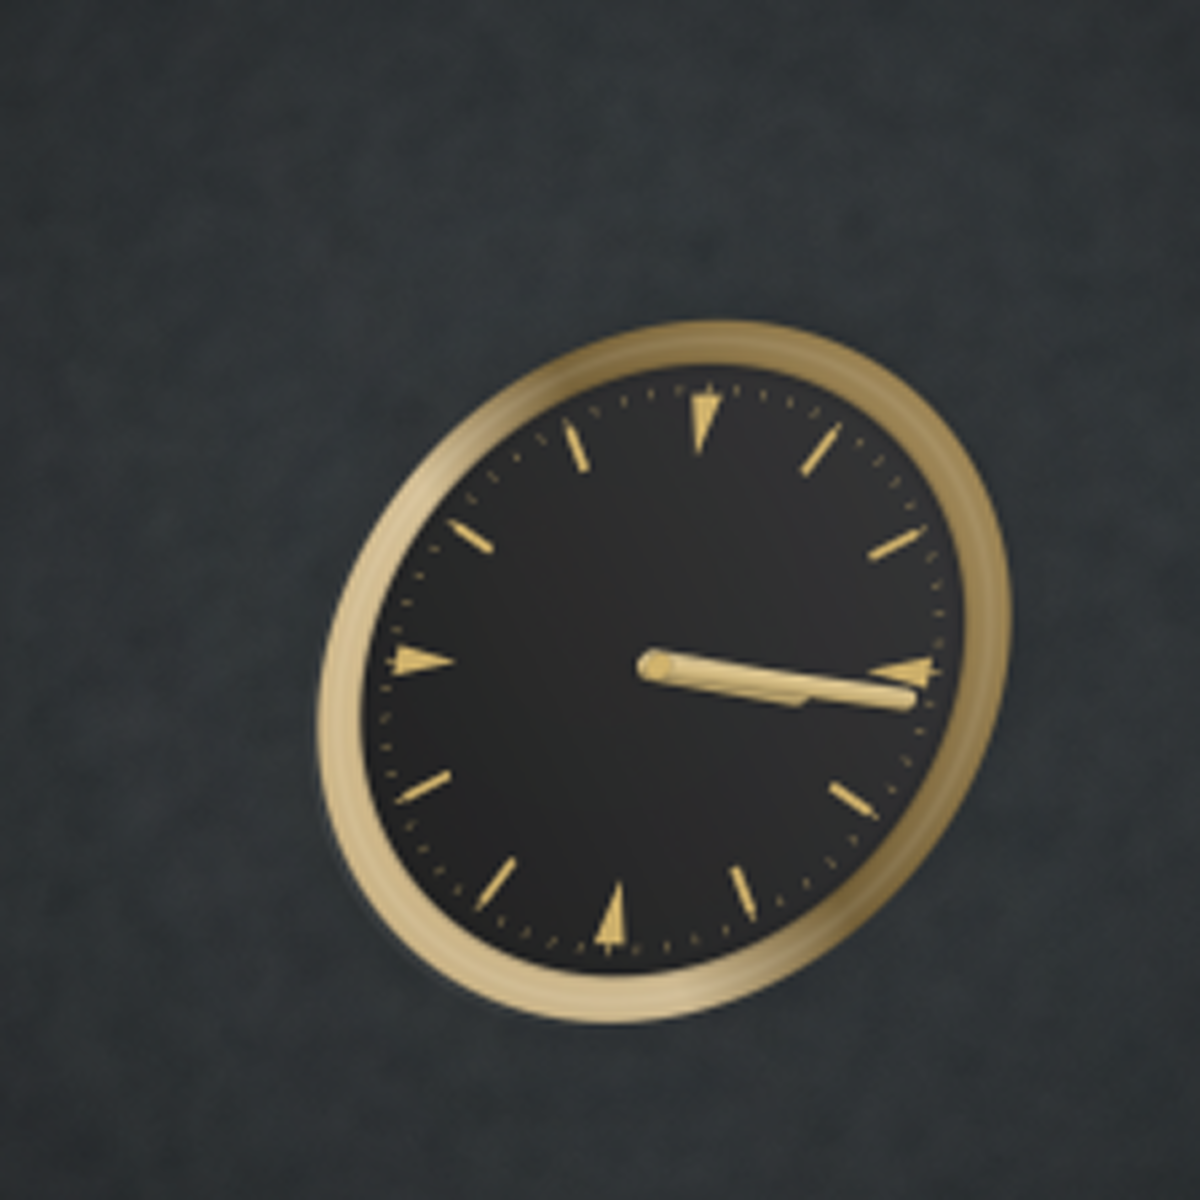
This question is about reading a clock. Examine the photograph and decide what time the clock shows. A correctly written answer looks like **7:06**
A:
**3:16**
